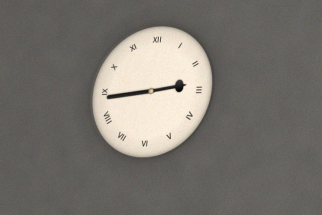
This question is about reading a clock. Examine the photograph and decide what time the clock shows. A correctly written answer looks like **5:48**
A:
**2:44**
